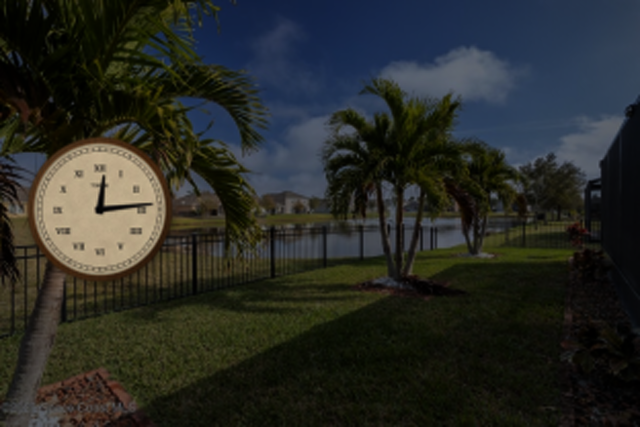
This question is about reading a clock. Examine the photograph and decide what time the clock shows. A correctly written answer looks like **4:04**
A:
**12:14**
